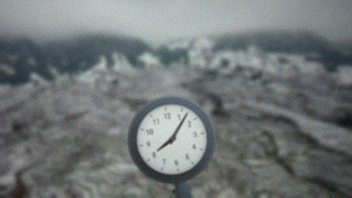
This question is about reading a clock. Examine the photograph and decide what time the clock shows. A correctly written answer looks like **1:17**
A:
**8:07**
